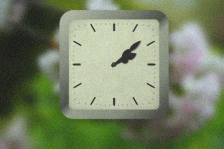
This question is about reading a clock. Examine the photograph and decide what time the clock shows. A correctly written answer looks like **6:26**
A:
**2:08**
